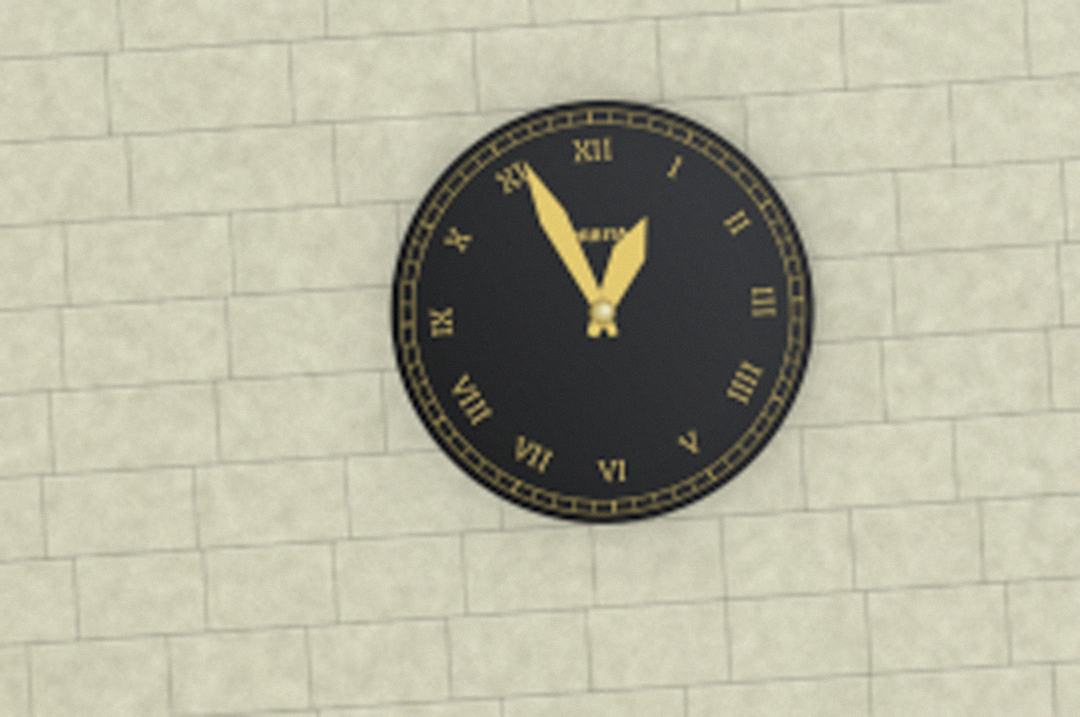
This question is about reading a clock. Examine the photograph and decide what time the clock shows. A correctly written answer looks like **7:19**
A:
**12:56**
